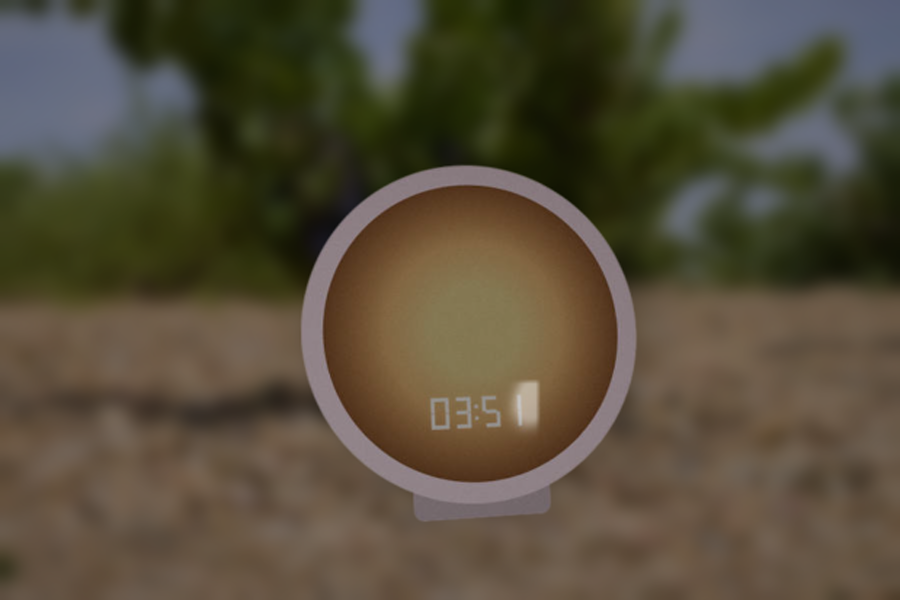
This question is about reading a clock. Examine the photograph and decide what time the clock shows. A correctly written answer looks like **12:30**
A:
**3:51**
